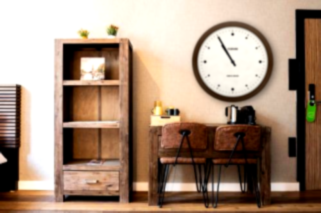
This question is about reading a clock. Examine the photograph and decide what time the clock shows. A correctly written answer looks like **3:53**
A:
**10:55**
